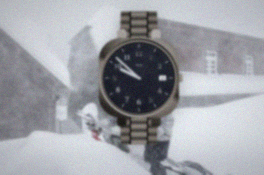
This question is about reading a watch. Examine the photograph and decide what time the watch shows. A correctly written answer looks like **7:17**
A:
**9:52**
